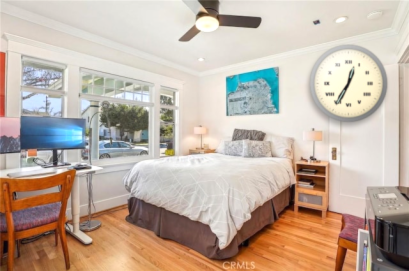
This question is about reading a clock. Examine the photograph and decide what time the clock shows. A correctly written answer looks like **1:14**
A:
**12:35**
